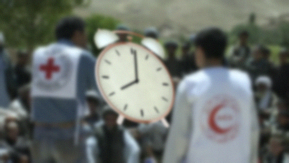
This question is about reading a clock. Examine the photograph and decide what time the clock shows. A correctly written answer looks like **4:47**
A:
**8:01**
